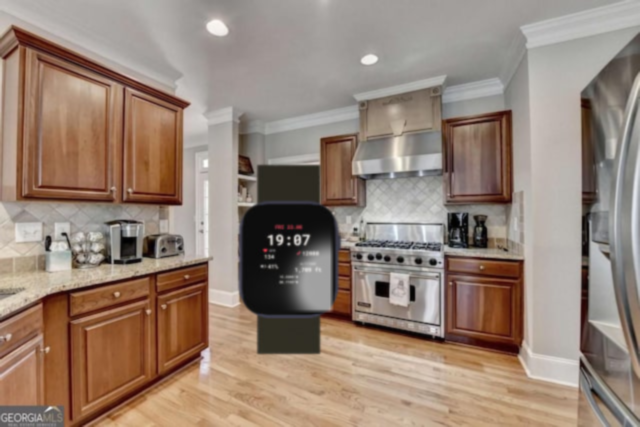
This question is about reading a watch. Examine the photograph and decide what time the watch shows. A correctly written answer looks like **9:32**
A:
**19:07**
